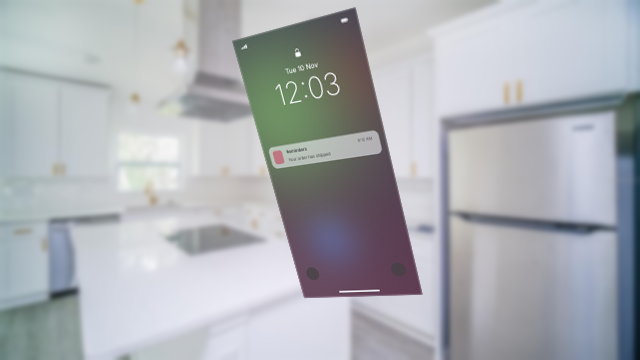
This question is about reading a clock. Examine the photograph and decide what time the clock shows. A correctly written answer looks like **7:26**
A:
**12:03**
